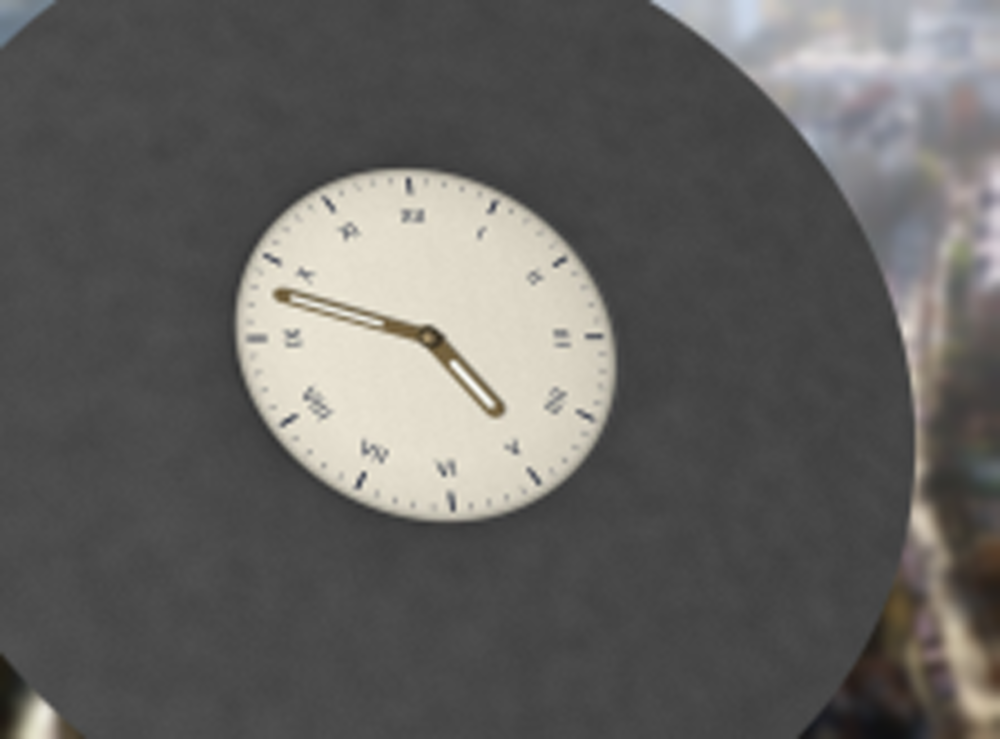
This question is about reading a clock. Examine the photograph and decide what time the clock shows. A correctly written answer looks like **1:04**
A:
**4:48**
